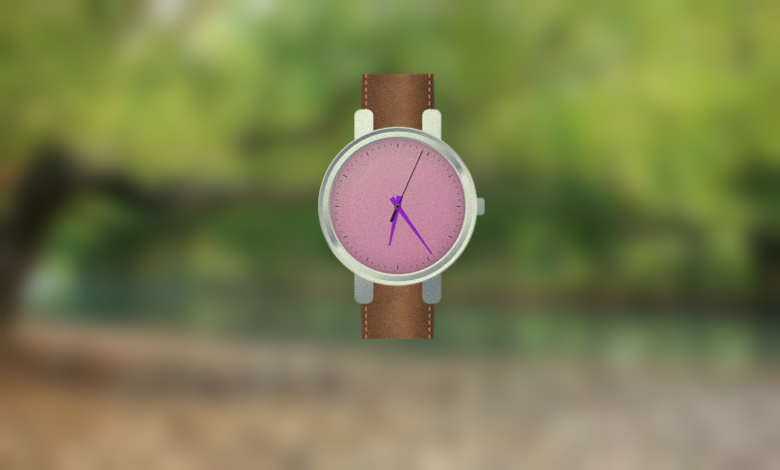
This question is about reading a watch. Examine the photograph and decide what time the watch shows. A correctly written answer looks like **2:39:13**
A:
**6:24:04**
